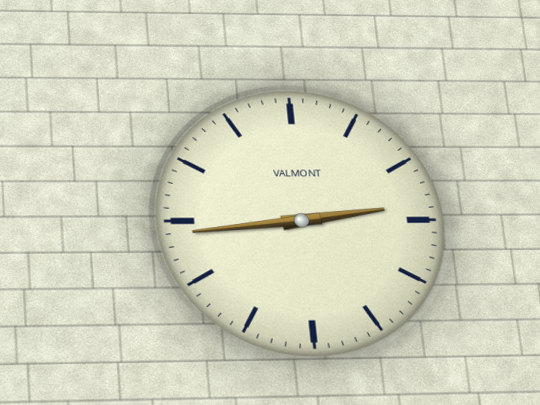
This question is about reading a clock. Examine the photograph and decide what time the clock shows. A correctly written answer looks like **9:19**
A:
**2:44**
